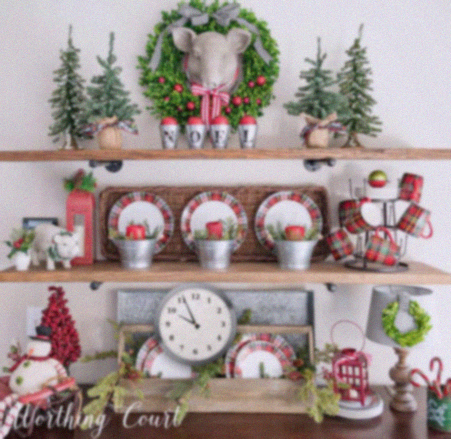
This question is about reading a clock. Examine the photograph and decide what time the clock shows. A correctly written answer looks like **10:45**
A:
**9:56**
